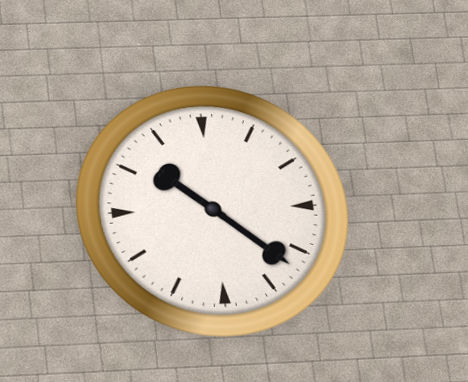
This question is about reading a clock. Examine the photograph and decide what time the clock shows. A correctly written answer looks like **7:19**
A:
**10:22**
